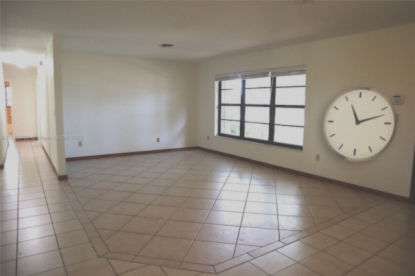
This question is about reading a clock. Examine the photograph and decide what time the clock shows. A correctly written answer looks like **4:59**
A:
**11:12**
